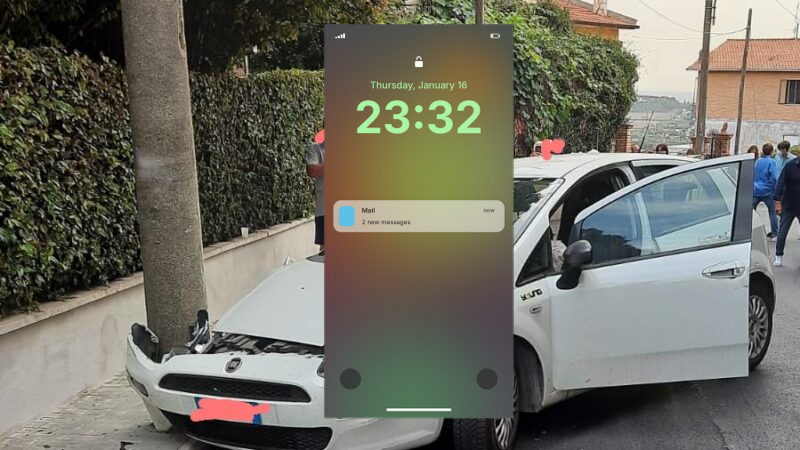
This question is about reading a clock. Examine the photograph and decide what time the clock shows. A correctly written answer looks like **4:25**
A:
**23:32**
